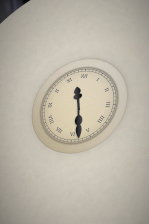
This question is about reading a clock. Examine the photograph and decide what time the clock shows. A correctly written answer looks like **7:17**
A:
**11:28**
